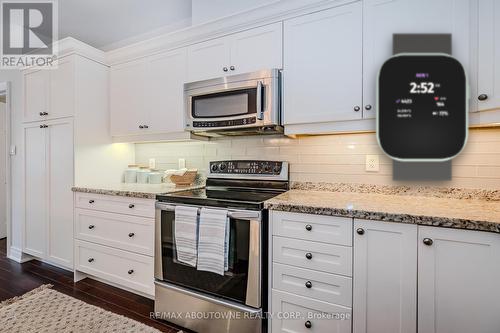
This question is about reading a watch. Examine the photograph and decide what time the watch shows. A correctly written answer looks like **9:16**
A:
**2:52**
